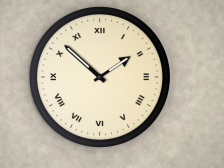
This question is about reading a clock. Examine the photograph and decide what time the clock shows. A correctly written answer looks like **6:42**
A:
**1:52**
